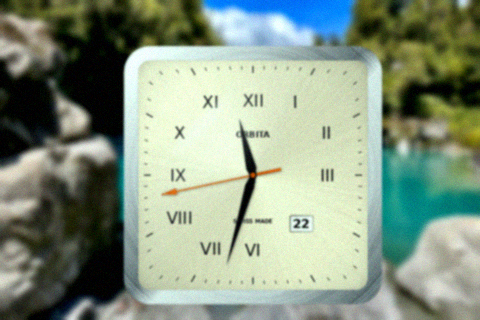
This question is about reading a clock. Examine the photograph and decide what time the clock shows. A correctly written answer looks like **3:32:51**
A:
**11:32:43**
